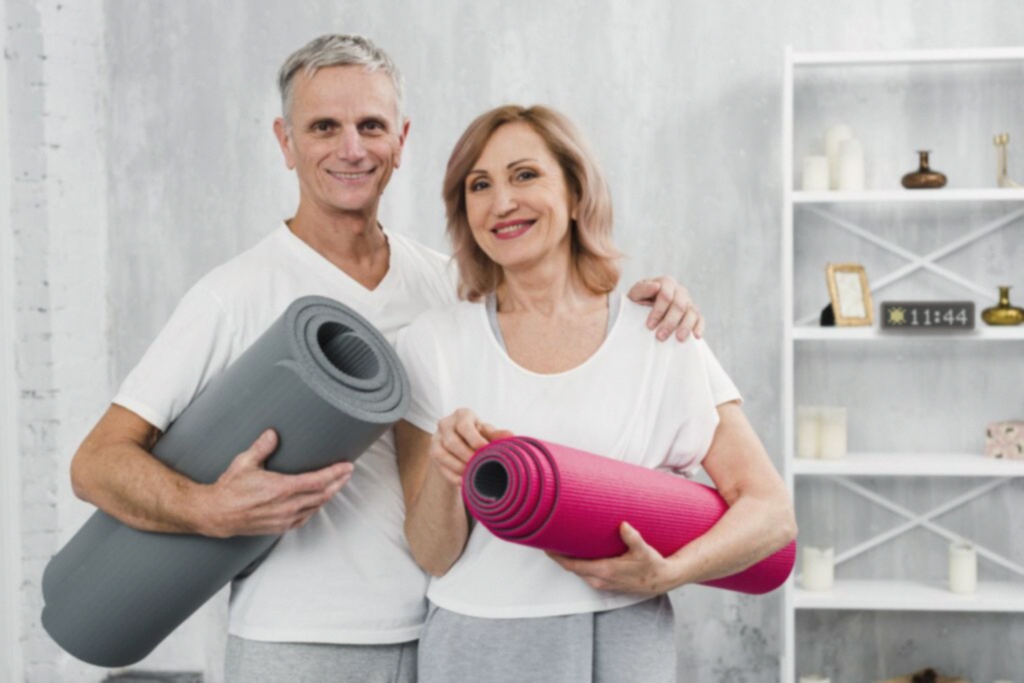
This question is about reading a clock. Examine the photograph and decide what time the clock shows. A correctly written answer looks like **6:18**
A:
**11:44**
